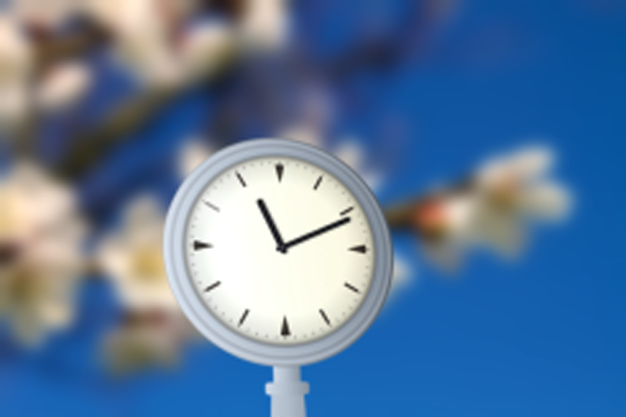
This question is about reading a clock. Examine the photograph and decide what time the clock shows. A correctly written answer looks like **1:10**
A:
**11:11**
